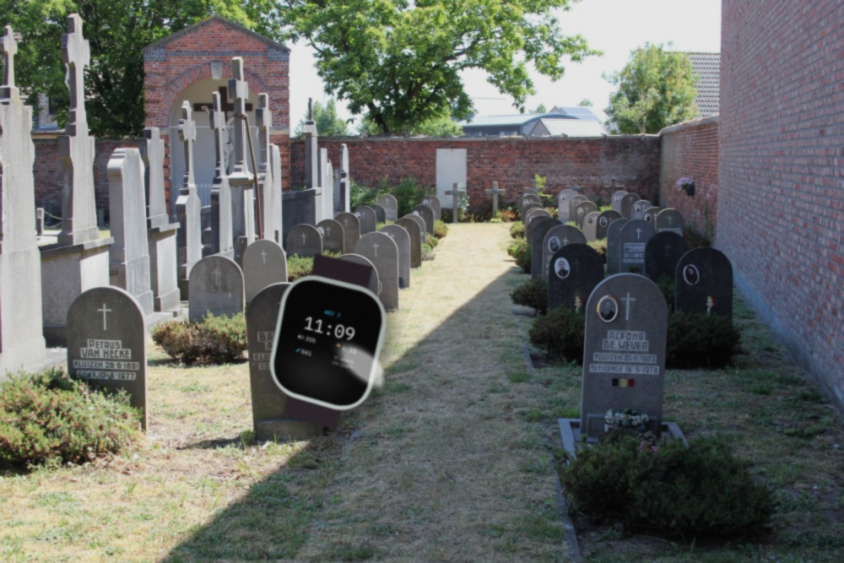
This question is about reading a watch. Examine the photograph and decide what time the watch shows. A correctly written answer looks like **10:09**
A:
**11:09**
